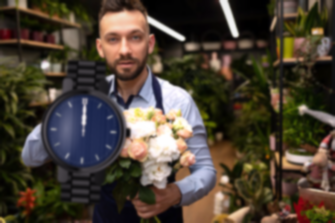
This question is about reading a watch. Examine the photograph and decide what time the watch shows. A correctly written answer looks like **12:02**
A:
**12:00**
